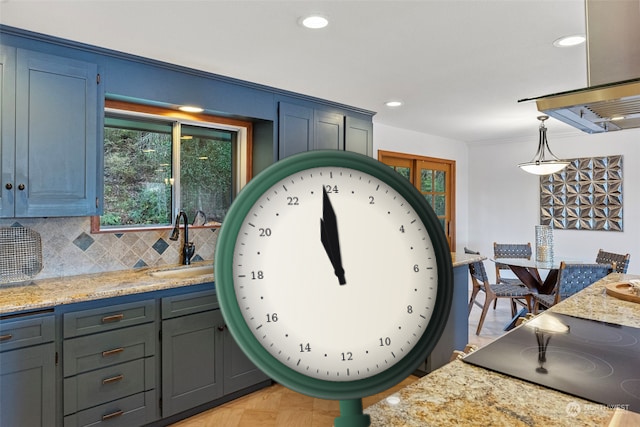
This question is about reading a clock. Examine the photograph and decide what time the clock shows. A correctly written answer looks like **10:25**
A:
**22:59**
